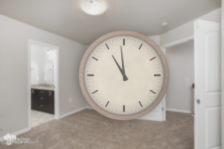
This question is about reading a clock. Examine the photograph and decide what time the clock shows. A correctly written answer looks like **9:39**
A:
**10:59**
